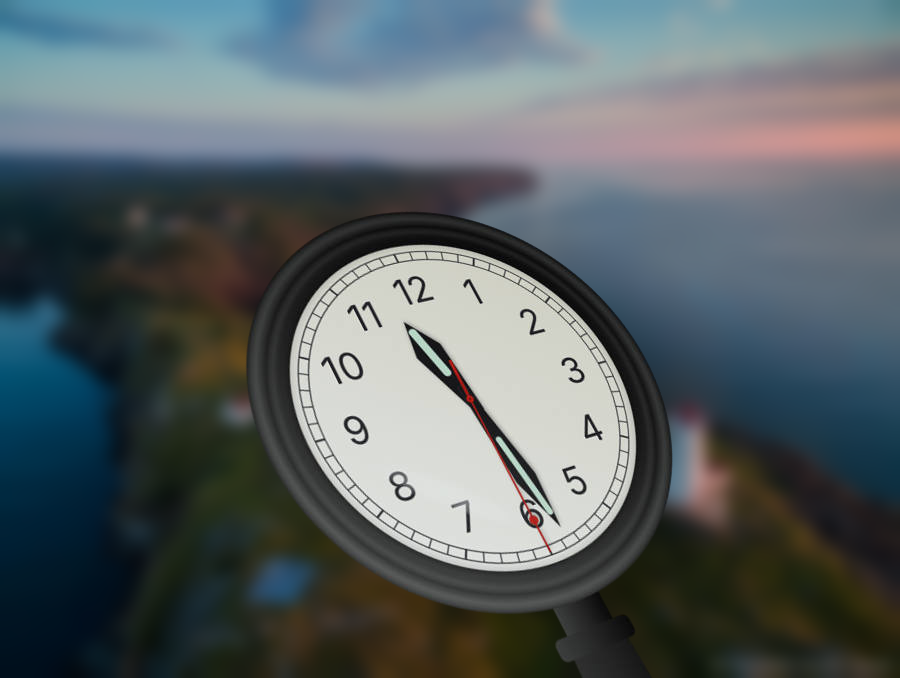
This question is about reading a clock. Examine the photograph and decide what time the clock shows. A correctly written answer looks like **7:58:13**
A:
**11:28:30**
